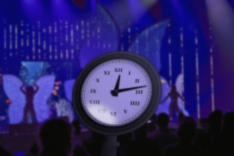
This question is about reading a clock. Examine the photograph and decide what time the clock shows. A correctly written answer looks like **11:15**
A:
**12:13**
